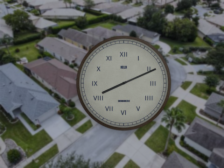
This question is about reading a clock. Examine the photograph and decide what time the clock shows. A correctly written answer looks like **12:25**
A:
**8:11**
